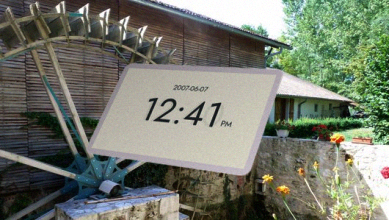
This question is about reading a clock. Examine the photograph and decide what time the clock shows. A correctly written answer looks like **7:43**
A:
**12:41**
